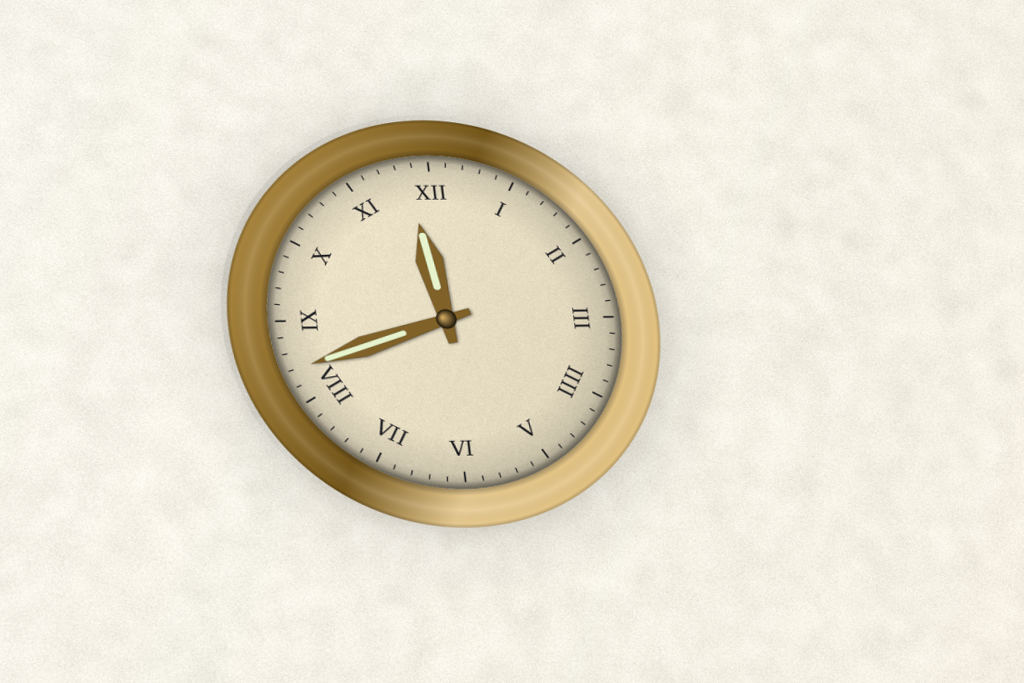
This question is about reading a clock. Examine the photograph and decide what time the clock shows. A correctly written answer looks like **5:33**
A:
**11:42**
